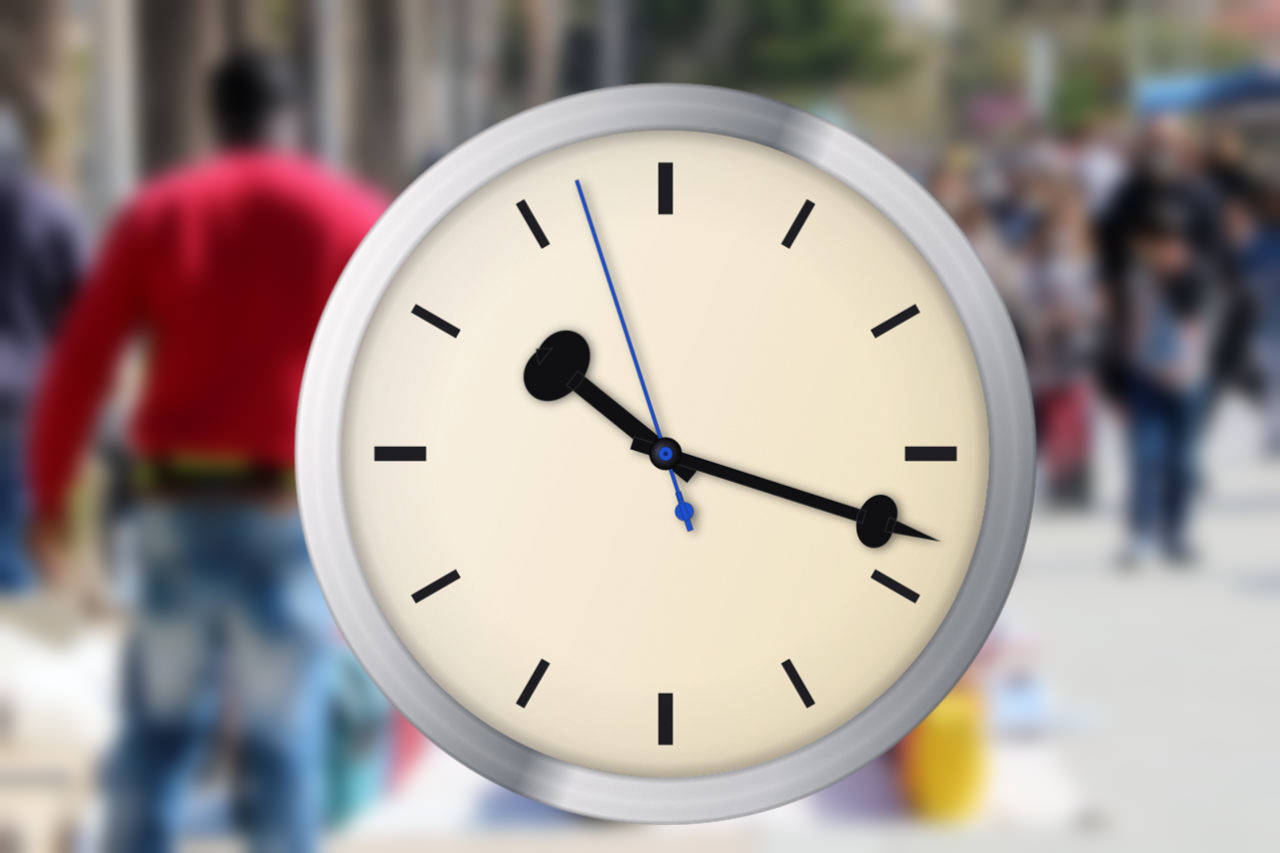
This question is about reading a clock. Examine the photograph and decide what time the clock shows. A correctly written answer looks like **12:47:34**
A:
**10:17:57**
